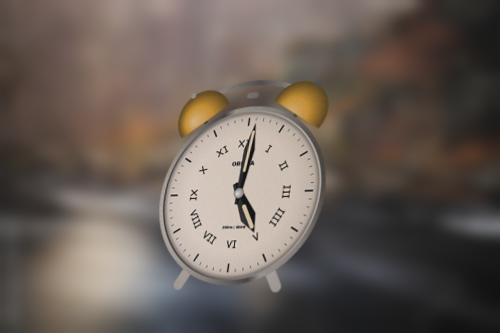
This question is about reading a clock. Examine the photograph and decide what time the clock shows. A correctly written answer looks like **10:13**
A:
**5:01**
